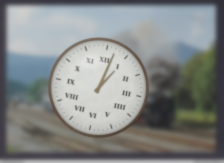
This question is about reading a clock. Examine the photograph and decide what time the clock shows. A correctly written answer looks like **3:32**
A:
**1:02**
